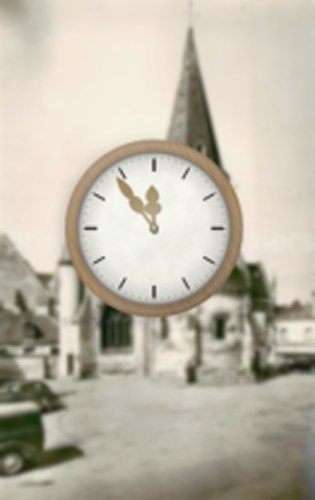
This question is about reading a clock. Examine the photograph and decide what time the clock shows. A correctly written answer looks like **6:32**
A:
**11:54**
